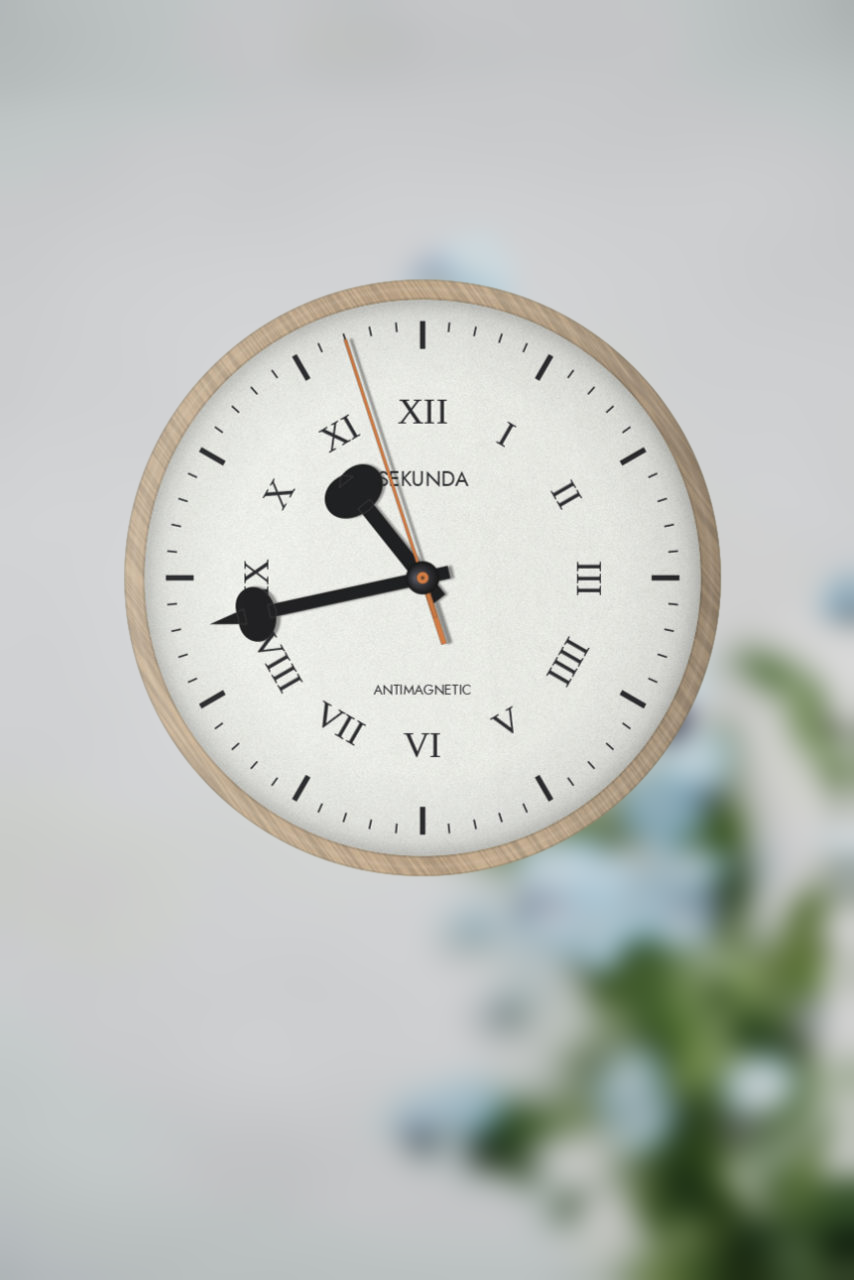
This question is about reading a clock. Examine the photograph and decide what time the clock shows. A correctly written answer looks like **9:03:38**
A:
**10:42:57**
